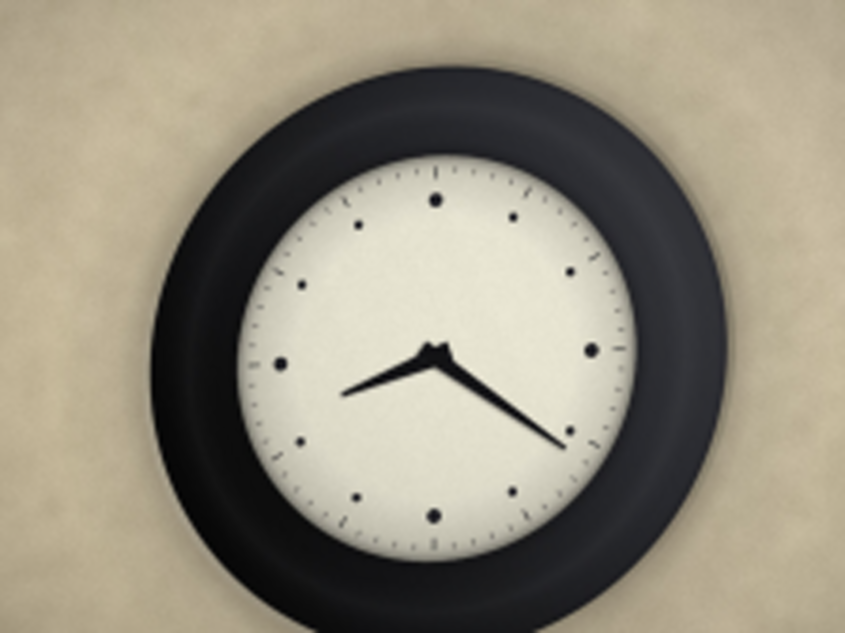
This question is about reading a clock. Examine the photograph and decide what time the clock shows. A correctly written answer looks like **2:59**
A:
**8:21**
